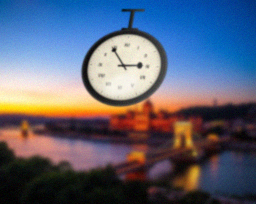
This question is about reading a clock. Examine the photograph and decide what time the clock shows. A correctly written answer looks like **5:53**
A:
**2:54**
